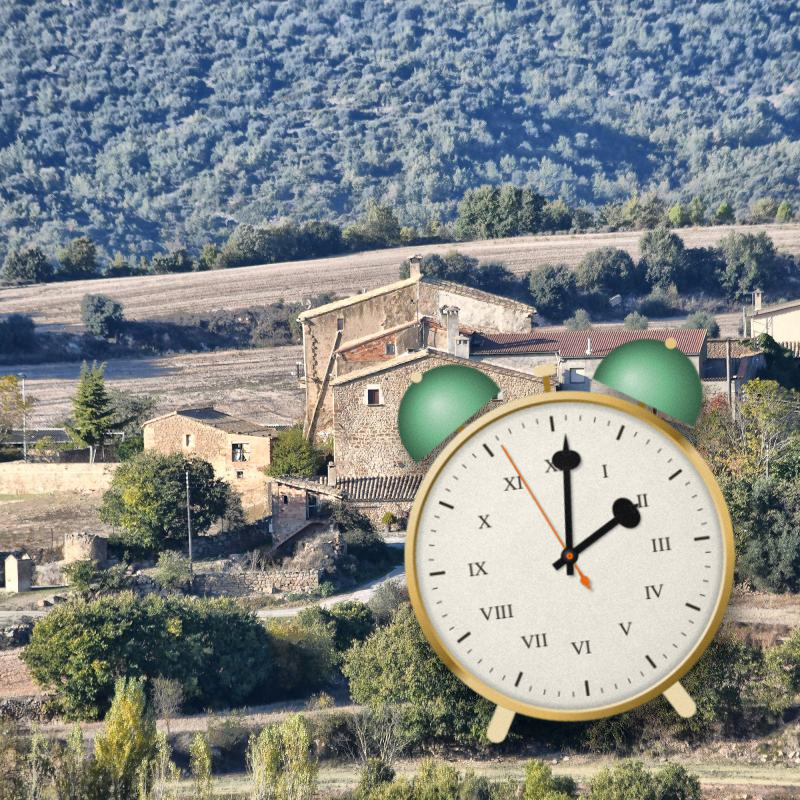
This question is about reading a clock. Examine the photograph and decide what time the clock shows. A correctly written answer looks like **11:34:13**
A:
**2:00:56**
